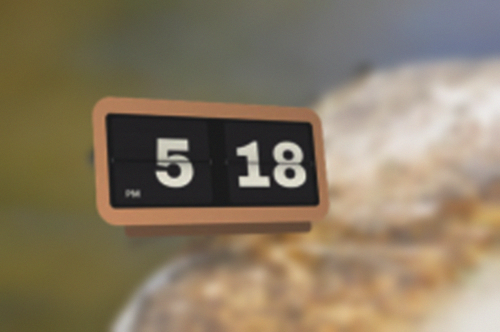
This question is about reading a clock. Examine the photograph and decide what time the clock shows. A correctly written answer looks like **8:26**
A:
**5:18**
